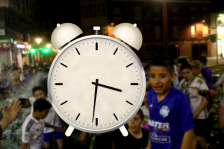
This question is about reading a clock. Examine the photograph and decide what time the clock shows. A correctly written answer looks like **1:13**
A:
**3:31**
